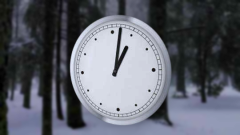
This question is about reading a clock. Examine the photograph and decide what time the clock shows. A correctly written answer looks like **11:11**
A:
**1:02**
